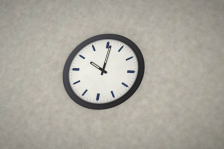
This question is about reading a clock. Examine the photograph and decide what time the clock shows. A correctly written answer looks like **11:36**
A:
**10:01**
